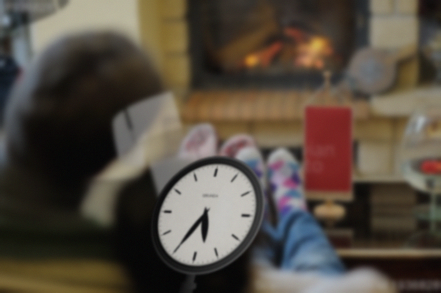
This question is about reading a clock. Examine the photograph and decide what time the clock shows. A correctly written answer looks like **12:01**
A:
**5:35**
